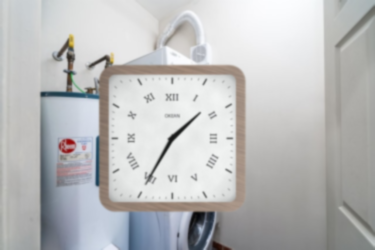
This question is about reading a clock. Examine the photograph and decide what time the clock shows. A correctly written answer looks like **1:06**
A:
**1:35**
